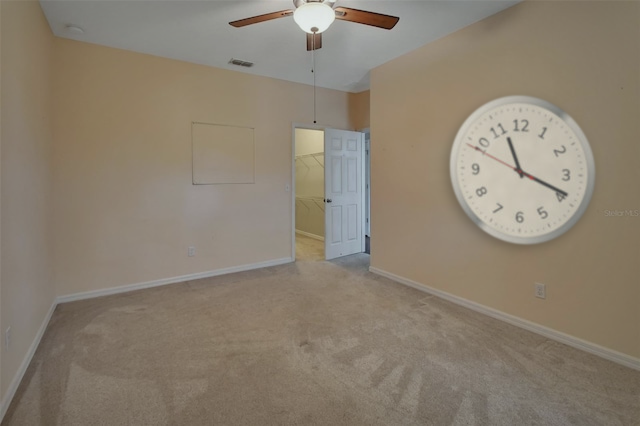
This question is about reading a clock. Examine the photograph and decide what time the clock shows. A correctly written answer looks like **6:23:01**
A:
**11:18:49**
